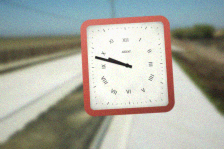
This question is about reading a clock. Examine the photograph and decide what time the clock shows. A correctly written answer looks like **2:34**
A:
**9:48**
